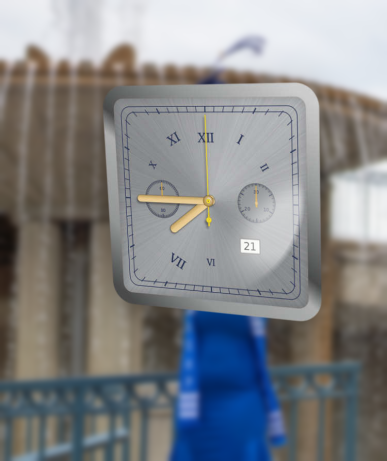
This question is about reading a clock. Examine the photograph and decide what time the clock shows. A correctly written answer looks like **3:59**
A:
**7:45**
